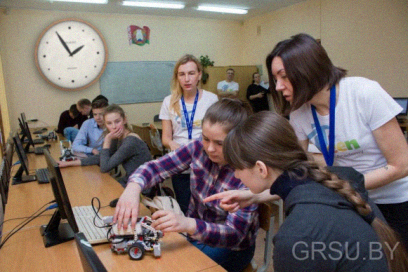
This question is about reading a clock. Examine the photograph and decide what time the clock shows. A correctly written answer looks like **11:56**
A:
**1:55**
